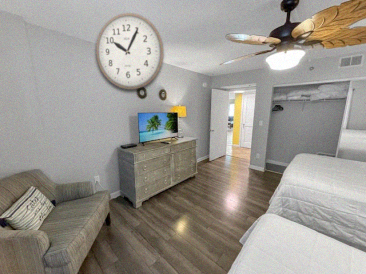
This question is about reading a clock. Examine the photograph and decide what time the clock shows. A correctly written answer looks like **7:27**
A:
**10:05**
